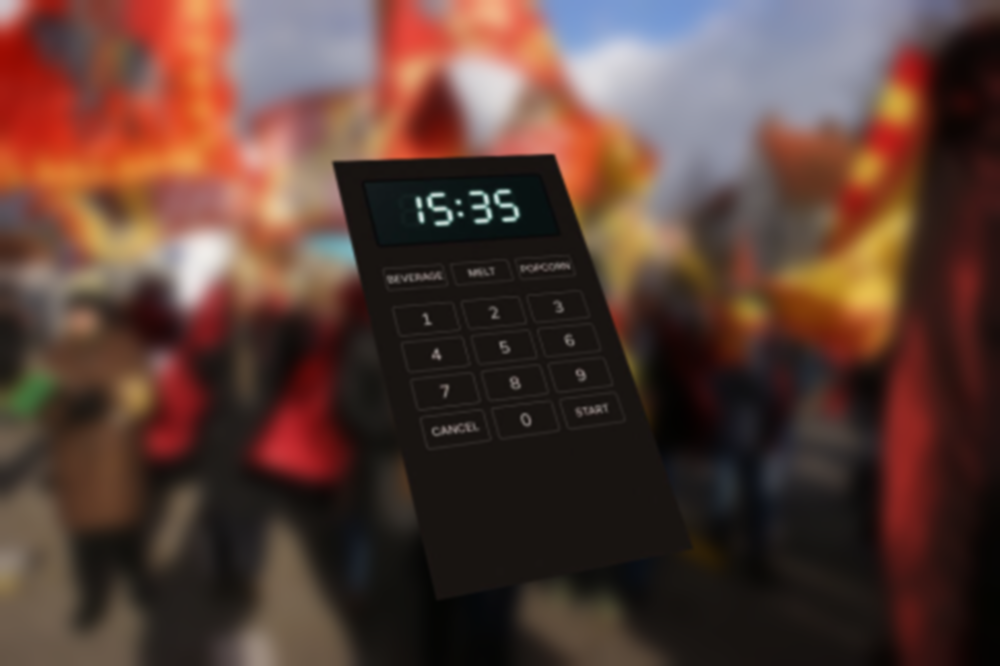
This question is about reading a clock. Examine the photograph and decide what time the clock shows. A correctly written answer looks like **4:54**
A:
**15:35**
